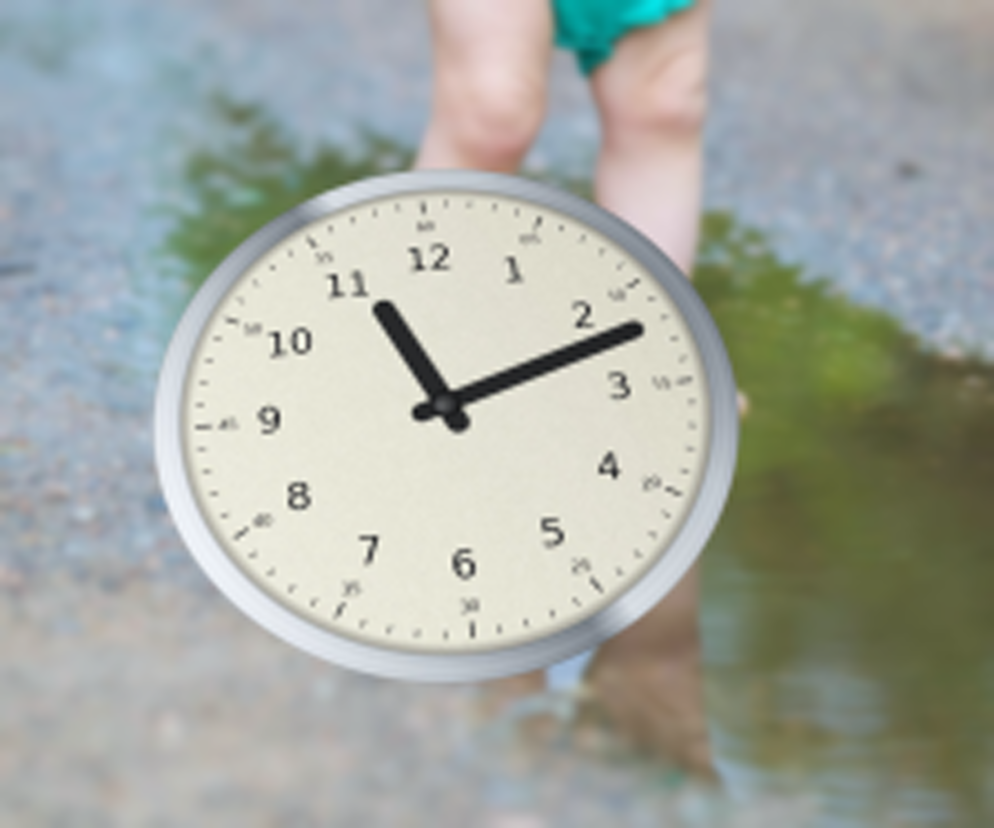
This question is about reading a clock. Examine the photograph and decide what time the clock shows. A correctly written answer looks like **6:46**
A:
**11:12**
